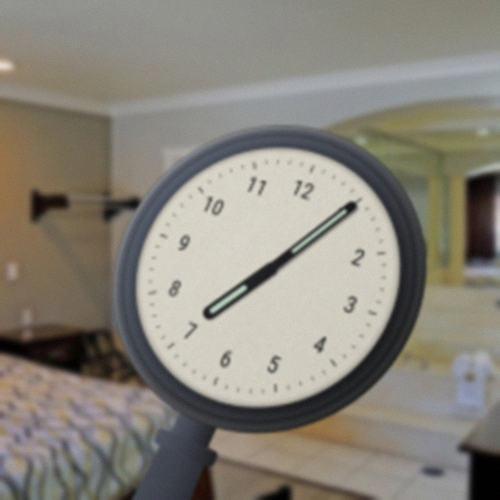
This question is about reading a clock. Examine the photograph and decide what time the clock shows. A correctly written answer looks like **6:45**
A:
**7:05**
